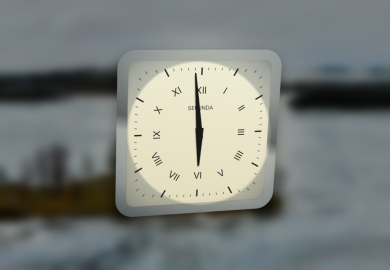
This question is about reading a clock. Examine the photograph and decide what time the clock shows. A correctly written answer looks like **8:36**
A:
**5:59**
